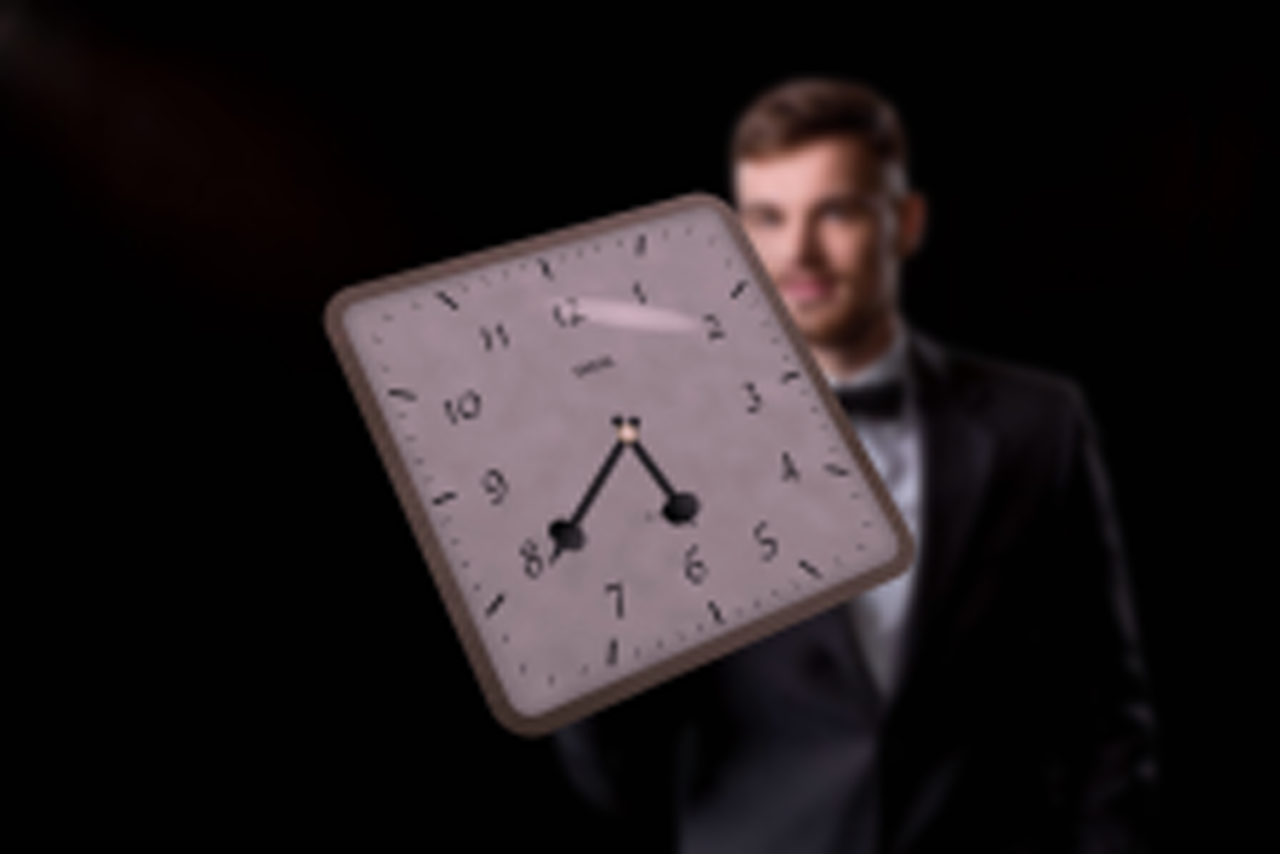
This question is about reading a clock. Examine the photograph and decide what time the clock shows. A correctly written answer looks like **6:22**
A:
**5:39**
